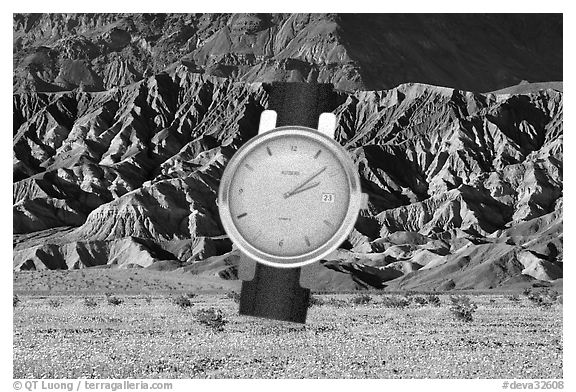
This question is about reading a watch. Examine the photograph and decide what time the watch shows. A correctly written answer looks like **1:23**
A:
**2:08**
